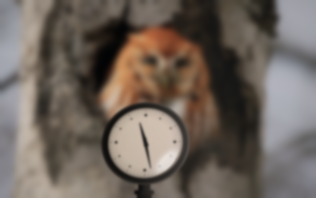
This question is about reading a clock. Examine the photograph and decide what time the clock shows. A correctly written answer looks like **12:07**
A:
**11:28**
